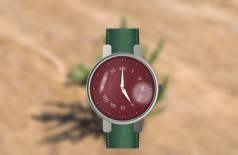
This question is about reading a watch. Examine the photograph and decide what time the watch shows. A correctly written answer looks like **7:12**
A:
**5:00**
